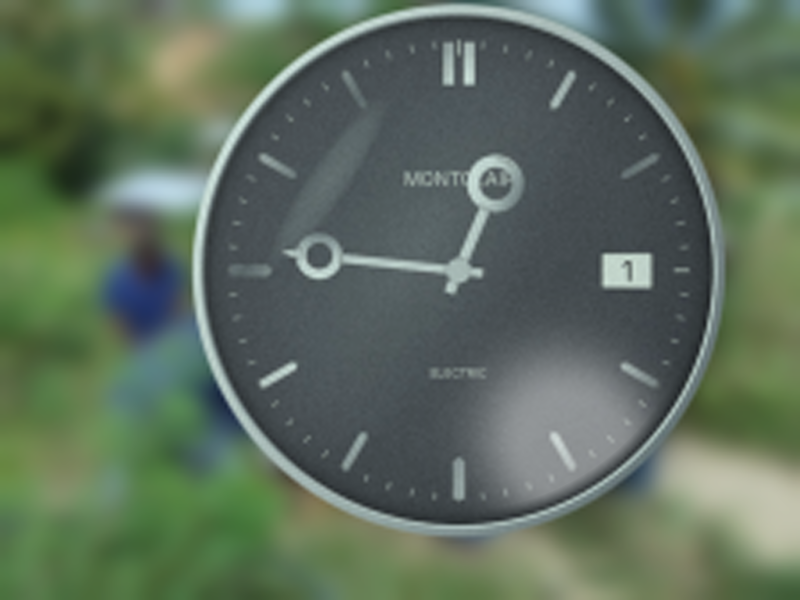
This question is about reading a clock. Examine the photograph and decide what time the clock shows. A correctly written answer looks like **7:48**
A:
**12:46**
